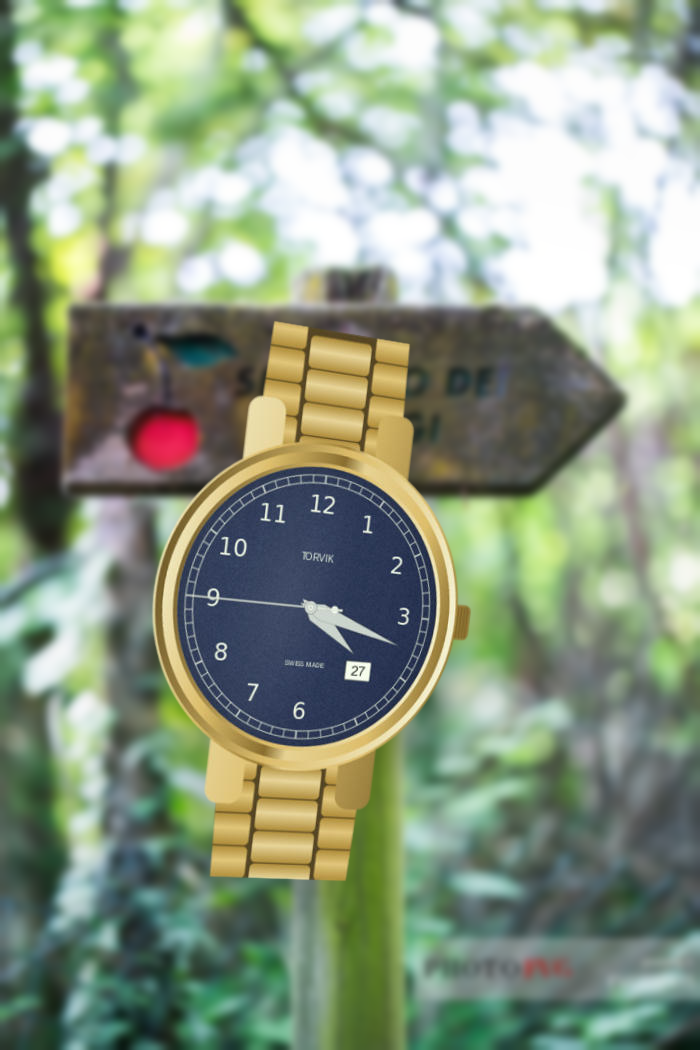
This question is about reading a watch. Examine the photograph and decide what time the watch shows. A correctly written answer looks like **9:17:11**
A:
**4:17:45**
